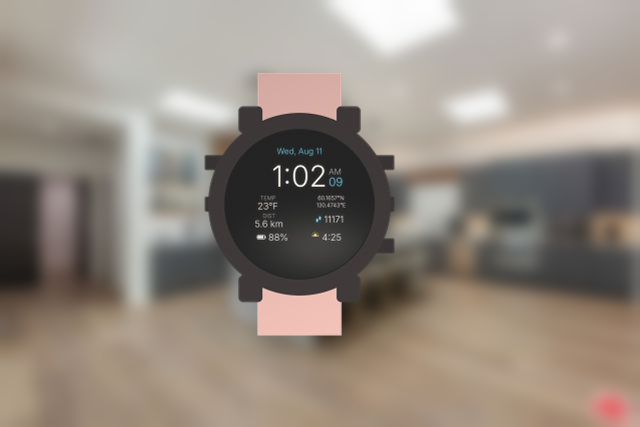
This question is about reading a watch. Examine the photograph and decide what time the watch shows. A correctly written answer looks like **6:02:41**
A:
**1:02:09**
